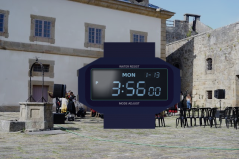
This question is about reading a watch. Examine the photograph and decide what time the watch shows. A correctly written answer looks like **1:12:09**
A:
**3:56:00**
